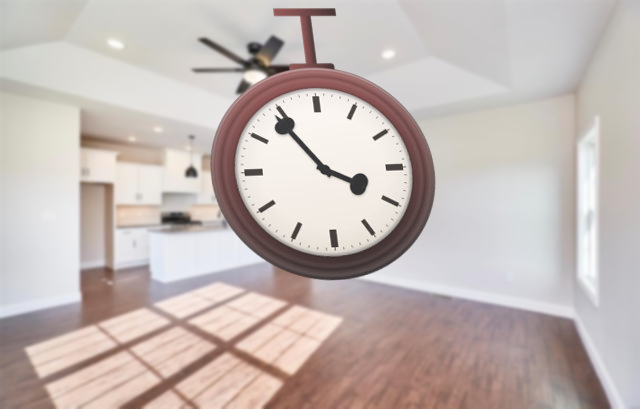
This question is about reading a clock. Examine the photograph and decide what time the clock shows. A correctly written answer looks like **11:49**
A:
**3:54**
